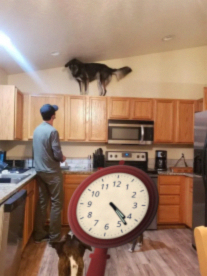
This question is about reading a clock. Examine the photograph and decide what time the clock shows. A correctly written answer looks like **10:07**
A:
**4:23**
